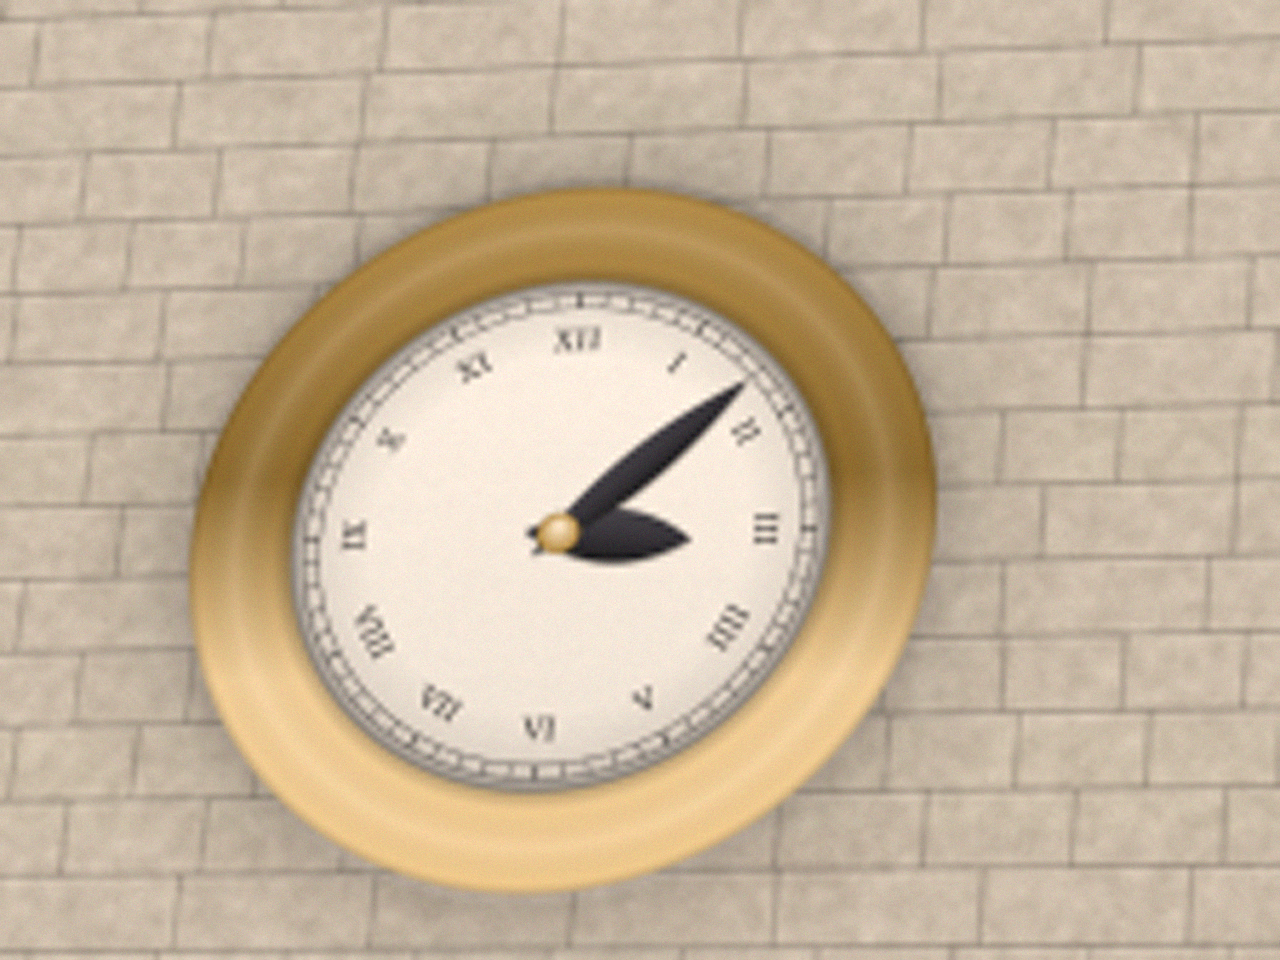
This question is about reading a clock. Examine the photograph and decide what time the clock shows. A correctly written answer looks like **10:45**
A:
**3:08**
